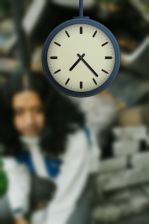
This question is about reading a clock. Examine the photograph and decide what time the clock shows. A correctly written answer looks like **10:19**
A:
**7:23**
